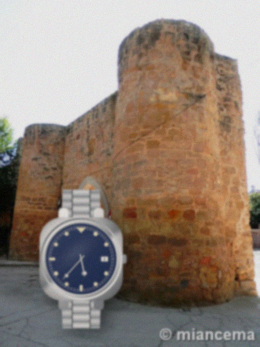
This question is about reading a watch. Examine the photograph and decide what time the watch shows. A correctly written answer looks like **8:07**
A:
**5:37**
